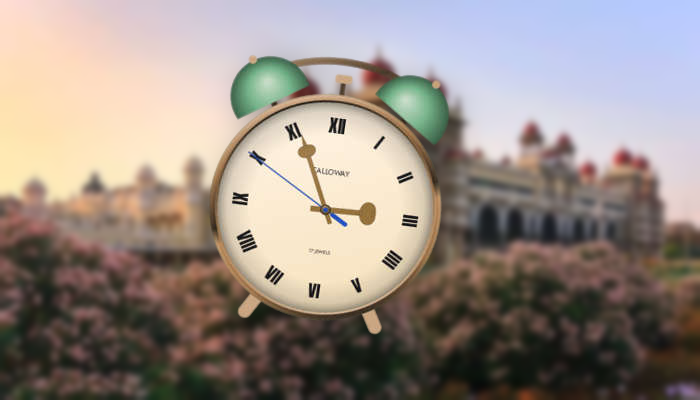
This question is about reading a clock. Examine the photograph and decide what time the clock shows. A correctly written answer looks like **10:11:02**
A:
**2:55:50**
